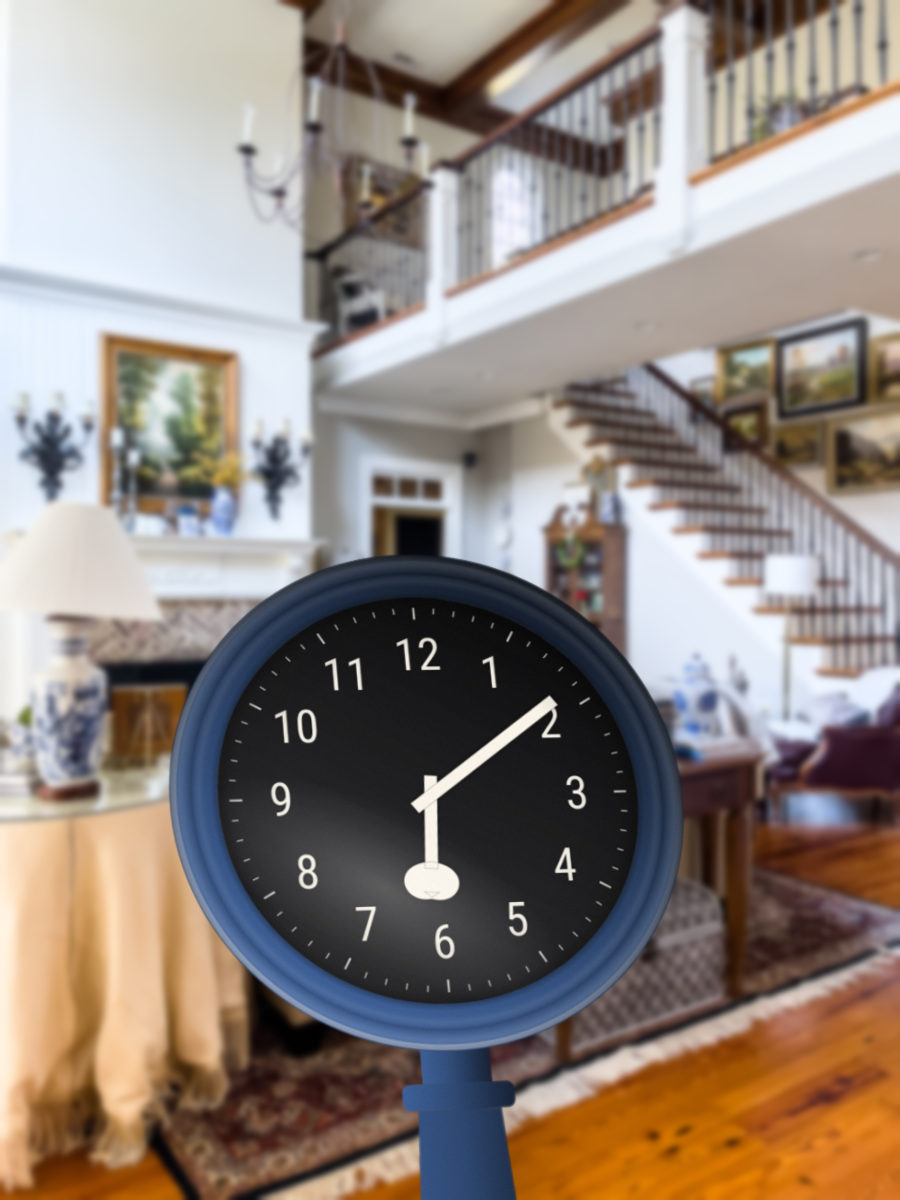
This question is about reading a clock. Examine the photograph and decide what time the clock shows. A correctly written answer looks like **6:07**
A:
**6:09**
